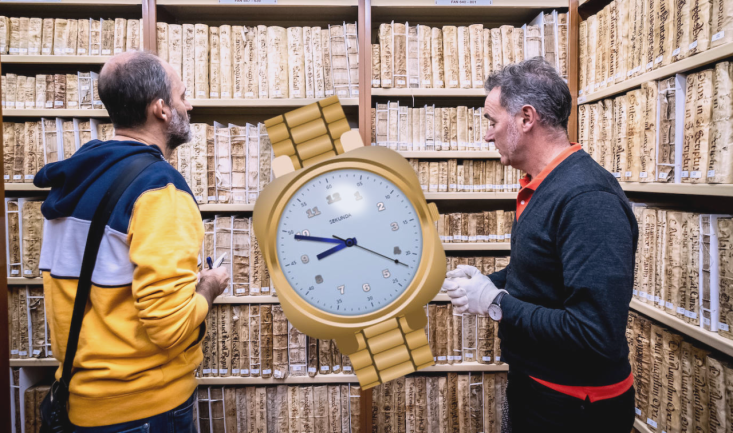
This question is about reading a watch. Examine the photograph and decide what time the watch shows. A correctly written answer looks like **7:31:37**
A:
**8:49:22**
